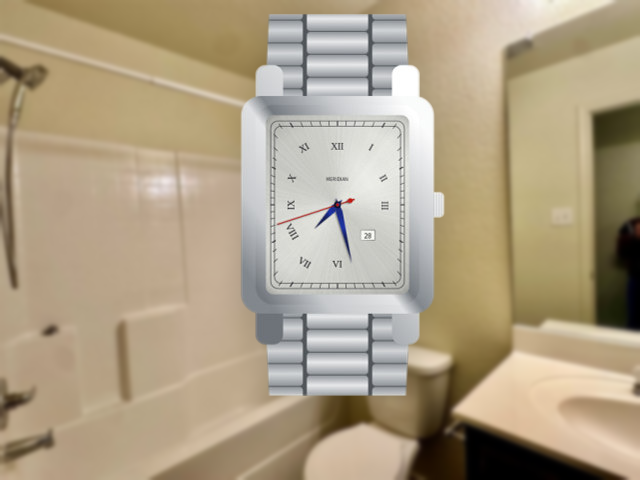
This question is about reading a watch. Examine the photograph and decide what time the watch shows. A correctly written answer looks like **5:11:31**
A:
**7:27:42**
